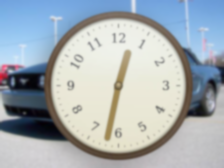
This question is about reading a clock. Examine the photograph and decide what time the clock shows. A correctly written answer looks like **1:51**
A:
**12:32**
